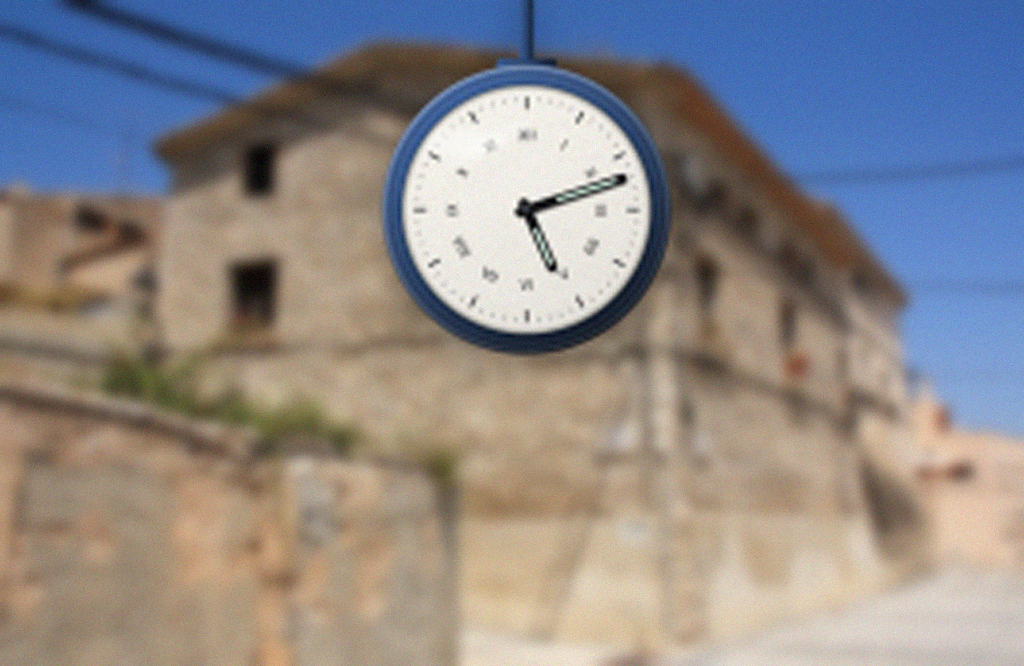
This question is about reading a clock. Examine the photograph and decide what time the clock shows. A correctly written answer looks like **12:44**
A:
**5:12**
